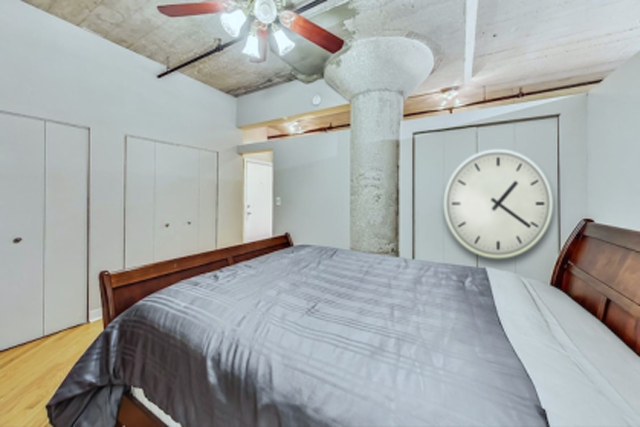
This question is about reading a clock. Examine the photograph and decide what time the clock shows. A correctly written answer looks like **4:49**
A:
**1:21**
